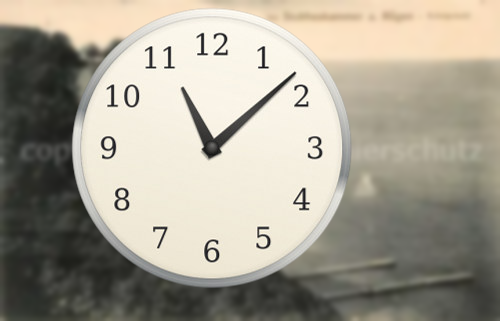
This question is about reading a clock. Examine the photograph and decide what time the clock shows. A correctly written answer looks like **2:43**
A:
**11:08**
